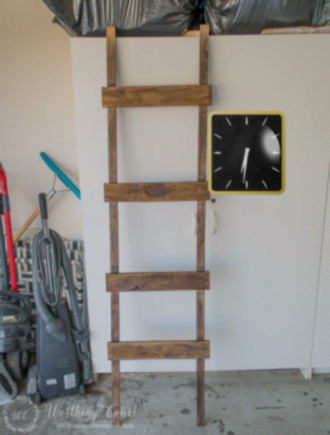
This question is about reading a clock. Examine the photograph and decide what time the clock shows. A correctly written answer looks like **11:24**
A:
**6:31**
